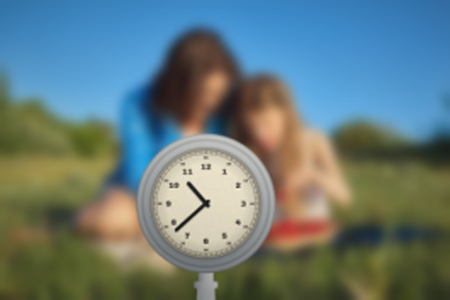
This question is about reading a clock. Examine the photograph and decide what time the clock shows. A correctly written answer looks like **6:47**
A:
**10:38**
